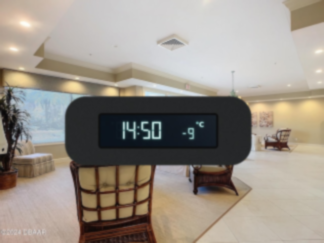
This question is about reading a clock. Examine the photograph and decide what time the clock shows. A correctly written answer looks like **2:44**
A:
**14:50**
